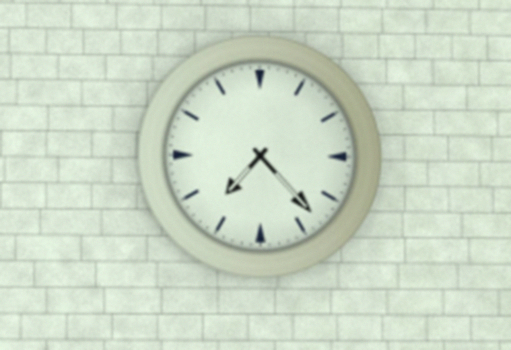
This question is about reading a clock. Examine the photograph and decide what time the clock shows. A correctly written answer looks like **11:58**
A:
**7:23**
